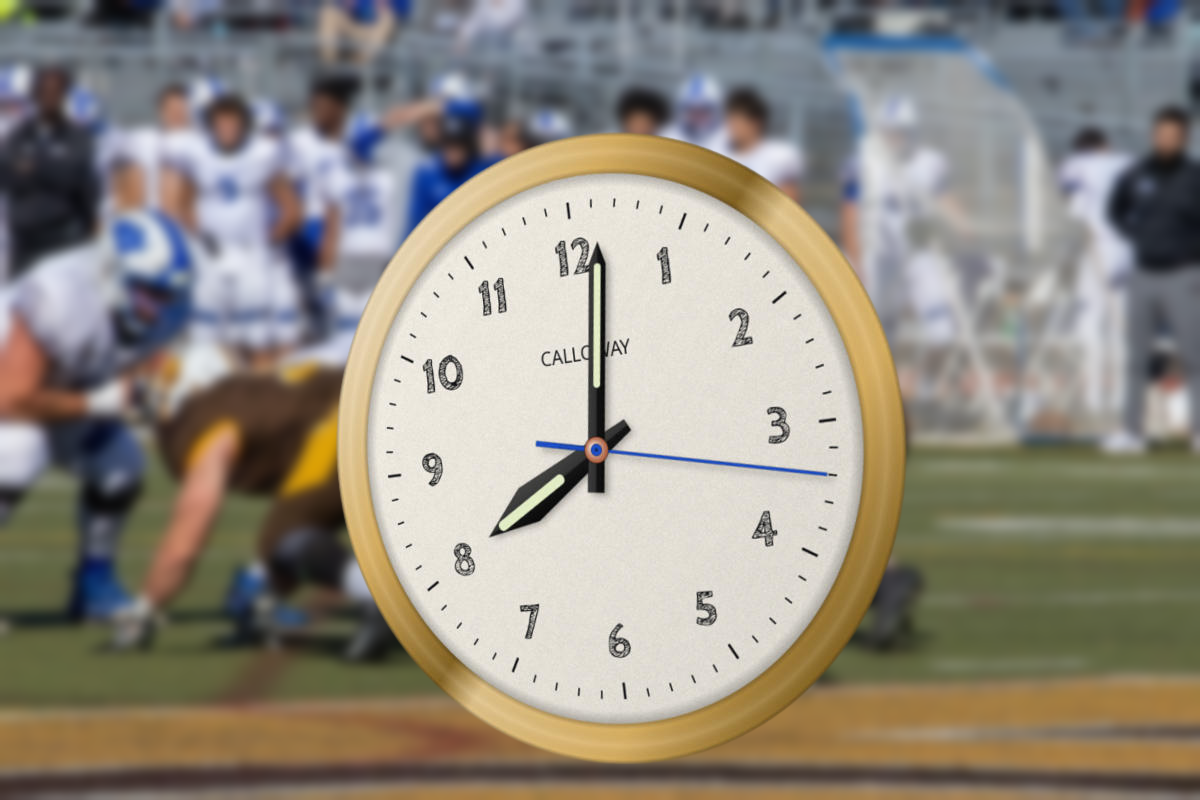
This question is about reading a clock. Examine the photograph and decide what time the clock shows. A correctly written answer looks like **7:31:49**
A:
**8:01:17**
